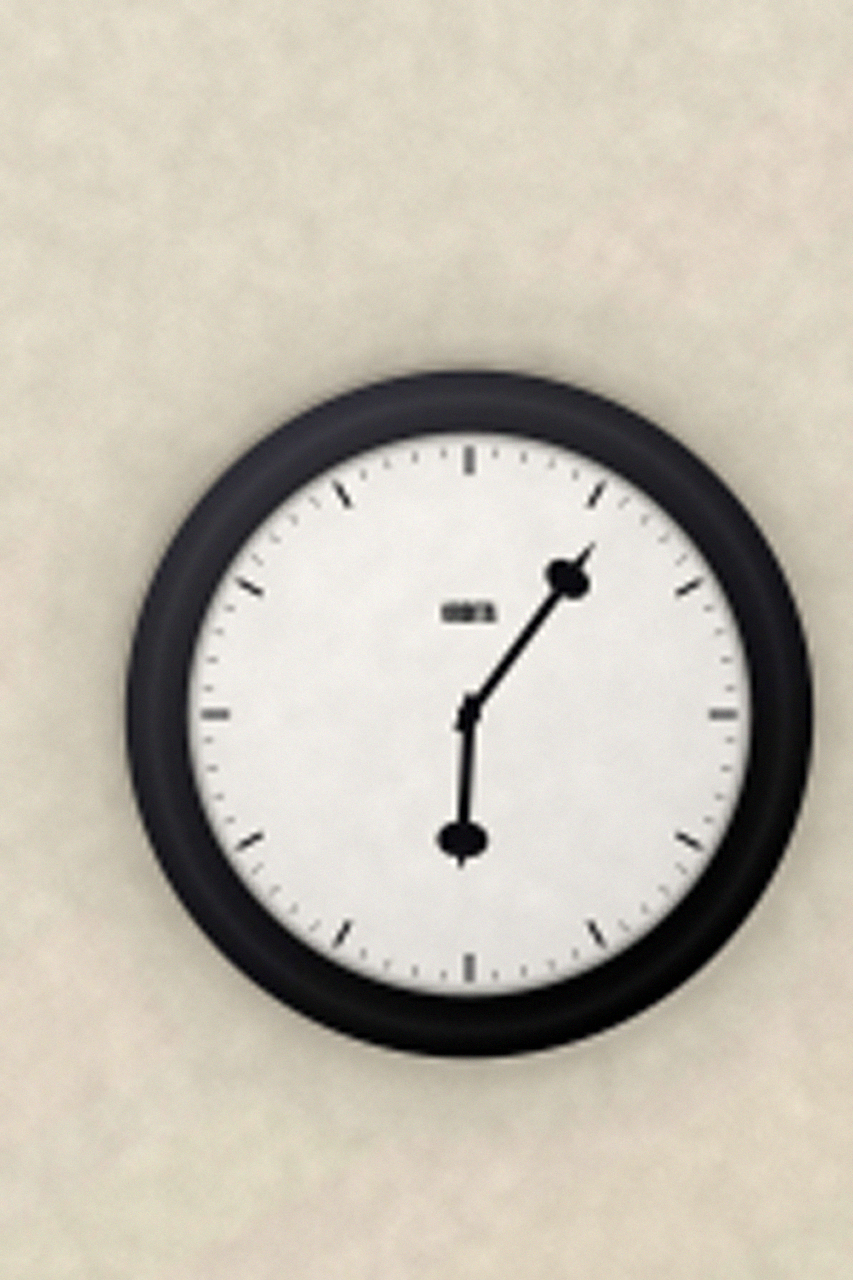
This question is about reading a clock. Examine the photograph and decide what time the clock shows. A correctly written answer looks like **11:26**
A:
**6:06**
